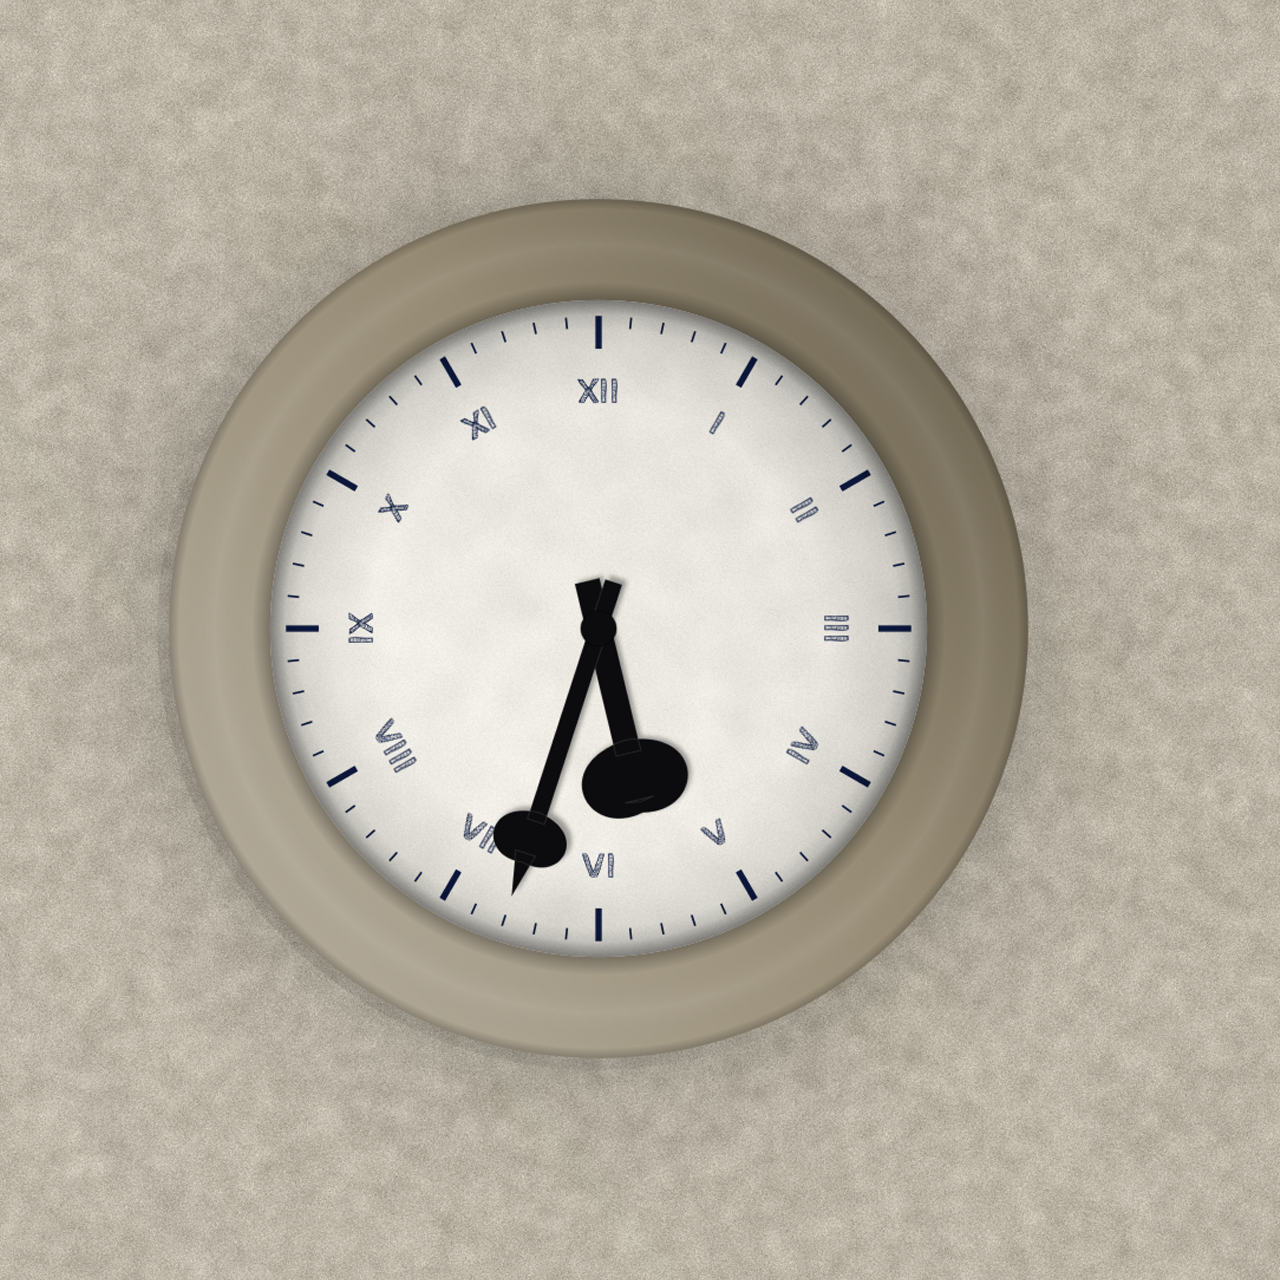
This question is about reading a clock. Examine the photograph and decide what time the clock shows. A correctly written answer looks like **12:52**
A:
**5:33**
